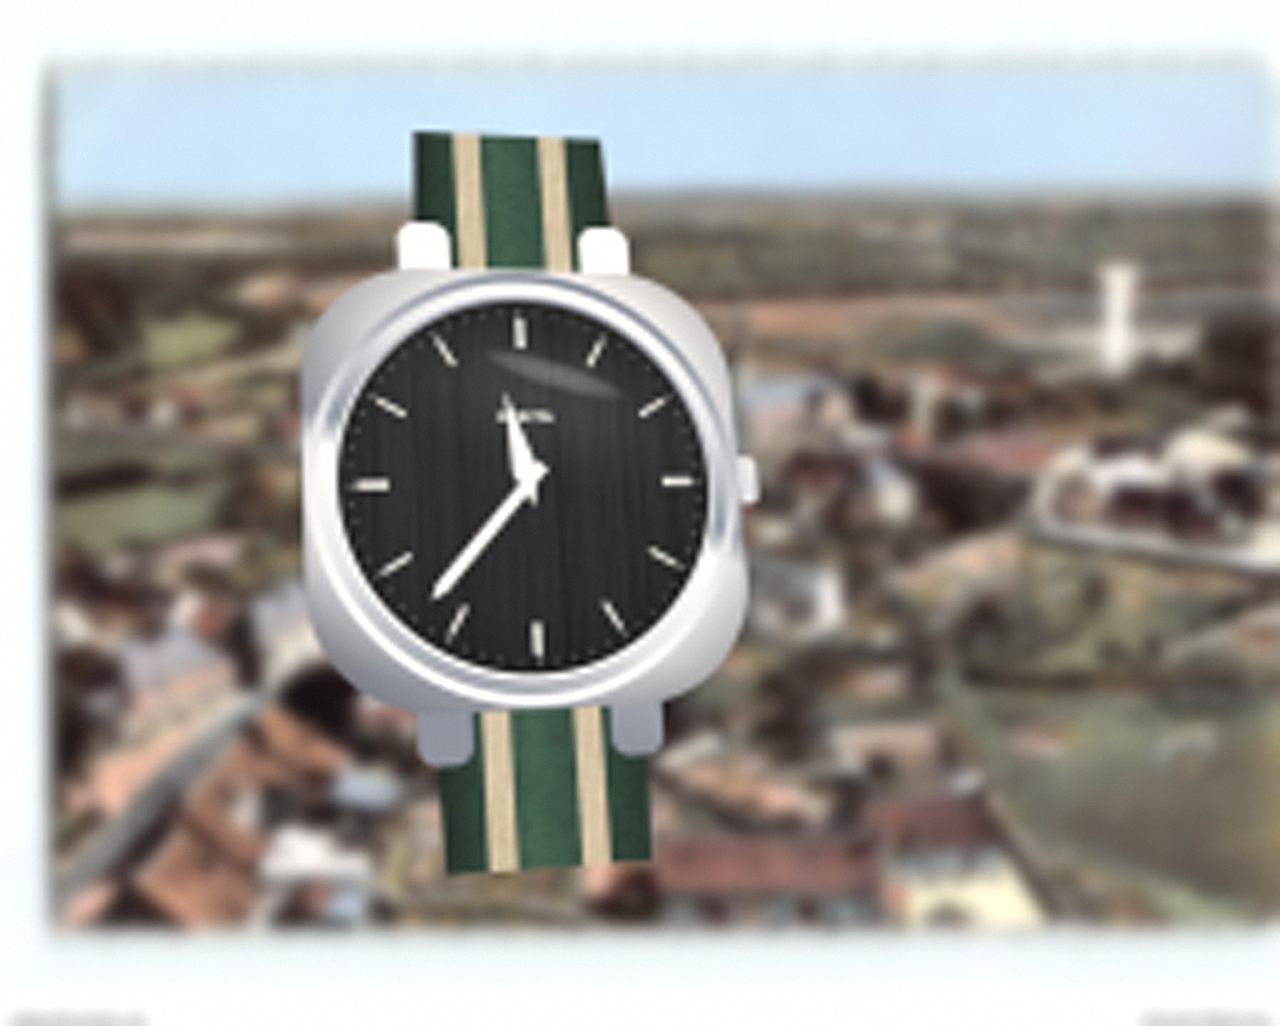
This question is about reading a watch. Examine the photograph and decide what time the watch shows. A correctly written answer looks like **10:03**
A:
**11:37**
